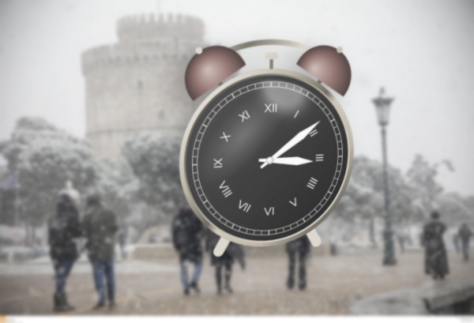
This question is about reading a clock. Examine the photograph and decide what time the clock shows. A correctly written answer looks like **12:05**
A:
**3:09**
